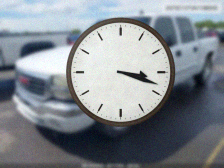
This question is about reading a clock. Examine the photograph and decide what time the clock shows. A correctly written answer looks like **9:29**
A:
**3:18**
